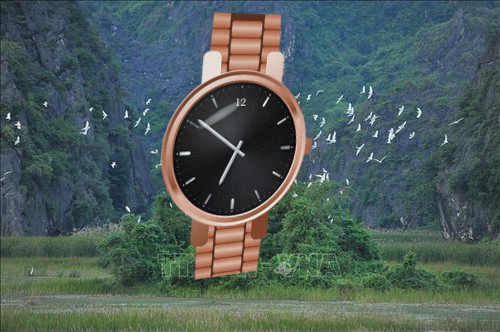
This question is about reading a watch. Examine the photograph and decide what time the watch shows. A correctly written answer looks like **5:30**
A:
**6:51**
